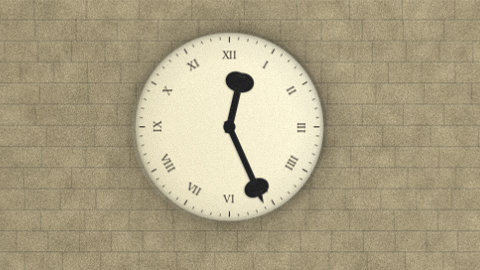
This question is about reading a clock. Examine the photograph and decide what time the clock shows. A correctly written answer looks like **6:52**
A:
**12:26**
